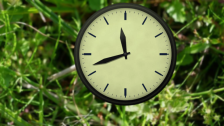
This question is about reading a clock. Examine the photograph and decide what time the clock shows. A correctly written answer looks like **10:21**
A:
**11:42**
